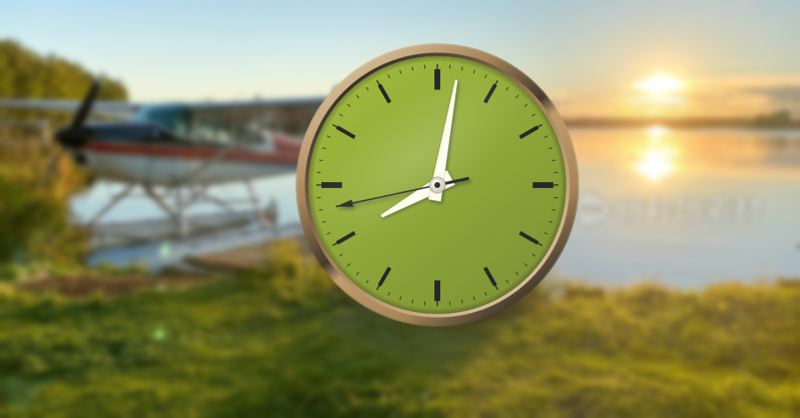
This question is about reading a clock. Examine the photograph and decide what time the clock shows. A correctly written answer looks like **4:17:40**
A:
**8:01:43**
